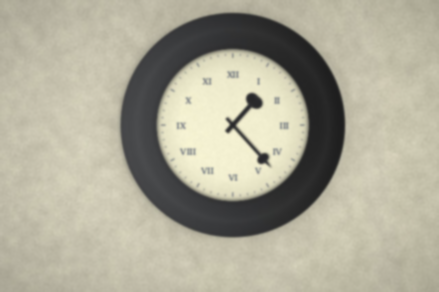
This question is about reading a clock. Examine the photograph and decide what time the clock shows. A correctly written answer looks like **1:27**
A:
**1:23**
